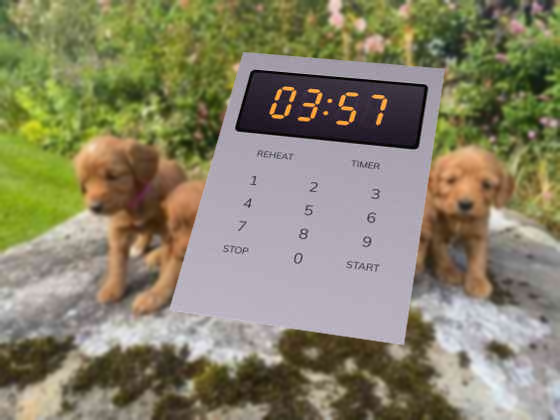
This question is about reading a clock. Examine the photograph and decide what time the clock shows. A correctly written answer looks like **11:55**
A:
**3:57**
